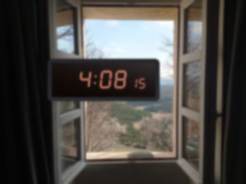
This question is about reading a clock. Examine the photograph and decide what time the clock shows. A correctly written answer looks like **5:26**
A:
**4:08**
